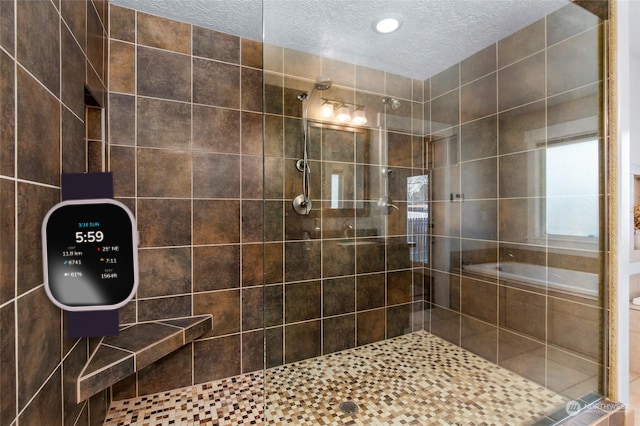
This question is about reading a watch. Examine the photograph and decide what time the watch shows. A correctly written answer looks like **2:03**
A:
**5:59**
